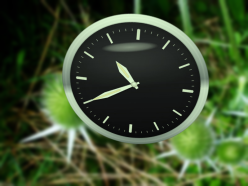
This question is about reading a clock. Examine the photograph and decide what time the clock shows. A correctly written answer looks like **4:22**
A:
**10:40**
